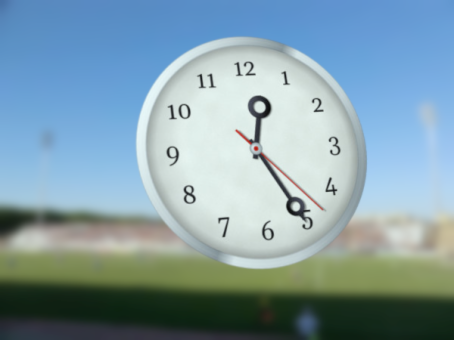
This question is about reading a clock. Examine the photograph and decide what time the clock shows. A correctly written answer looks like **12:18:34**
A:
**12:25:23**
